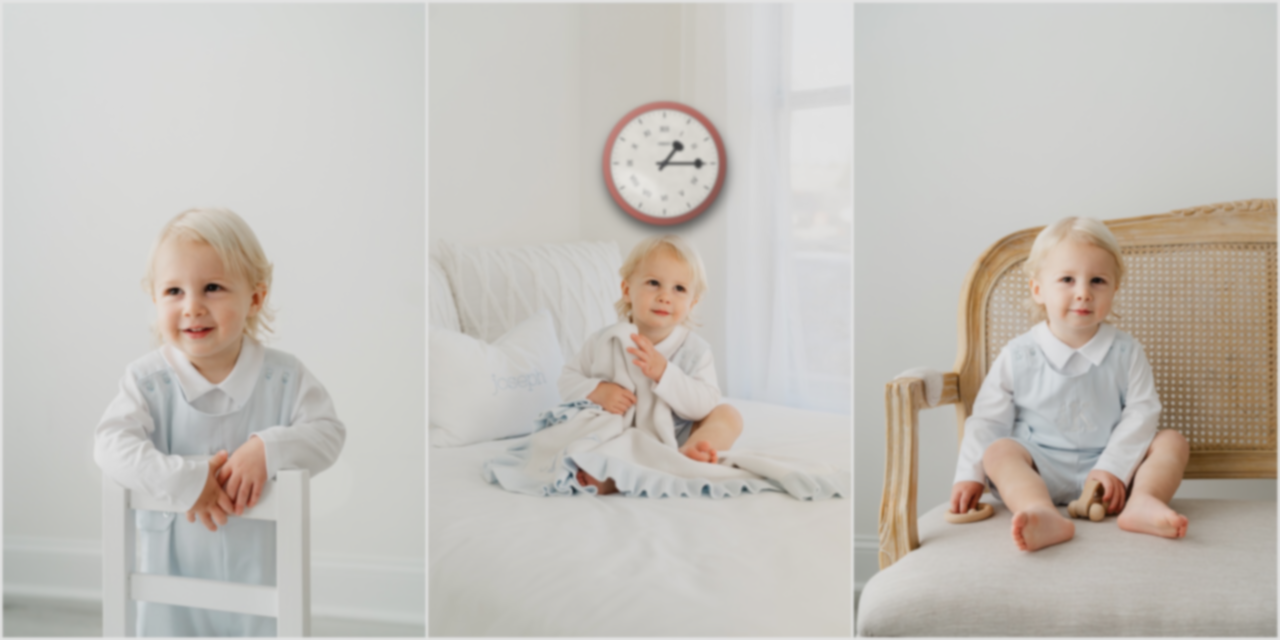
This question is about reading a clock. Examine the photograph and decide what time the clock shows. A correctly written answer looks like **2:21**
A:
**1:15**
